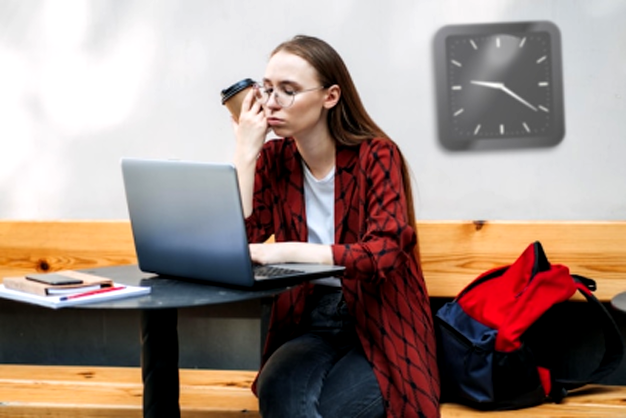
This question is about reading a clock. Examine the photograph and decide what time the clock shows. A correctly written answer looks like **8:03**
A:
**9:21**
